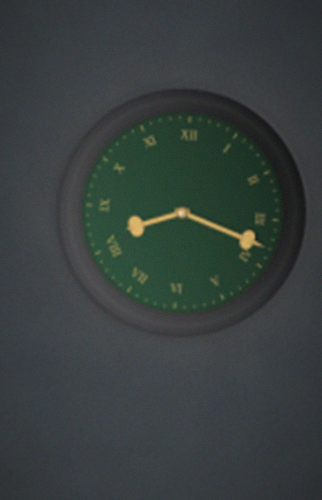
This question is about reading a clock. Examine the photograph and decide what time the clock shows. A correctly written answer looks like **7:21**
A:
**8:18**
